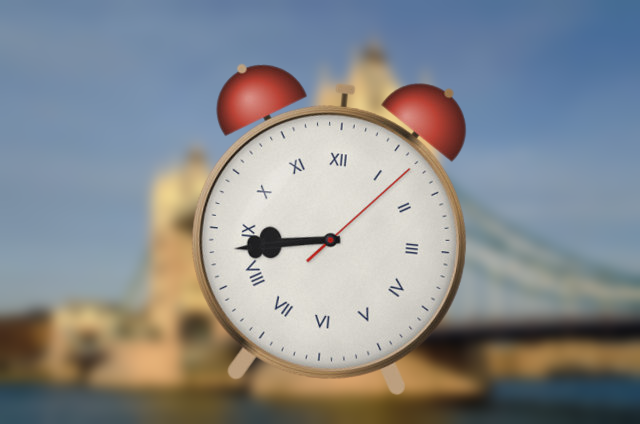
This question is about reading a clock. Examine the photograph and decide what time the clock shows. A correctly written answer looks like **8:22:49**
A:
**8:43:07**
